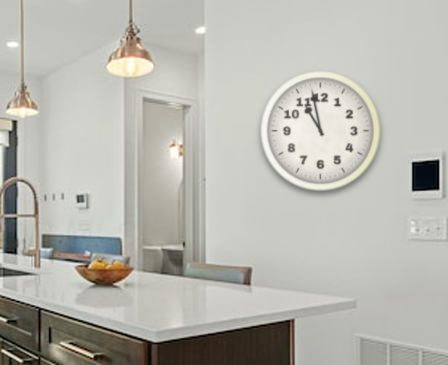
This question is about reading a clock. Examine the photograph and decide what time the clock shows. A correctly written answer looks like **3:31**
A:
**10:58**
